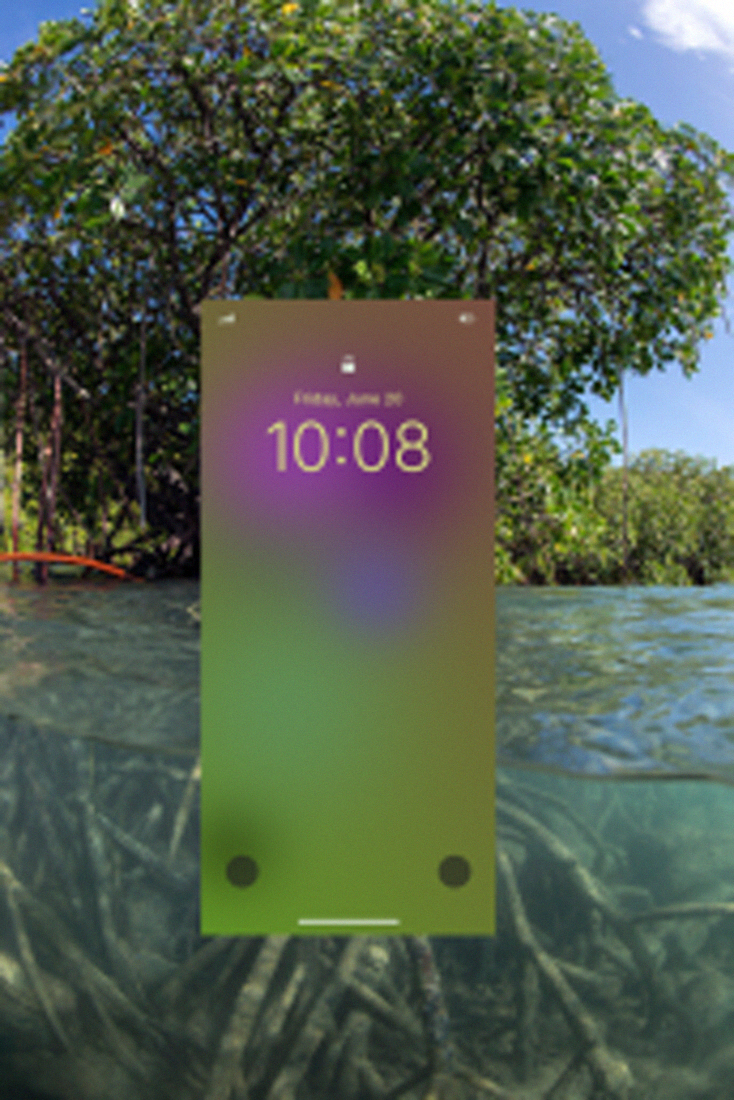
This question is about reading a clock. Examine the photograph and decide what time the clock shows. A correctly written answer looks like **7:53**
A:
**10:08**
